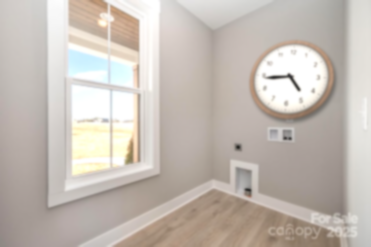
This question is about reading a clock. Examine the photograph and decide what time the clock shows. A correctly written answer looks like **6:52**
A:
**4:44**
